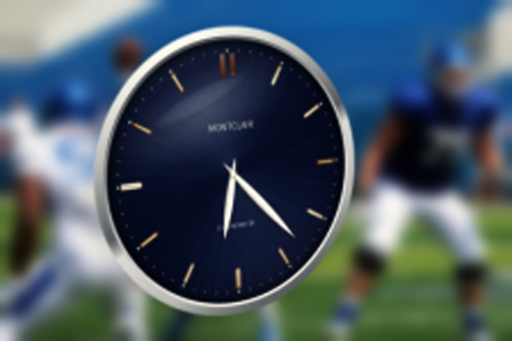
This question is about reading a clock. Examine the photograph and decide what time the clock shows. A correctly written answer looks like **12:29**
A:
**6:23**
